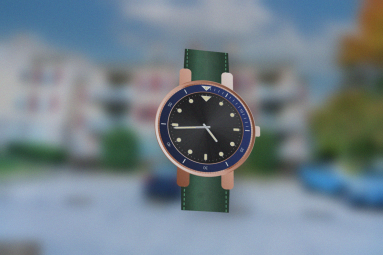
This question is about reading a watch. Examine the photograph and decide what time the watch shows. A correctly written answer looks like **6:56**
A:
**4:44**
